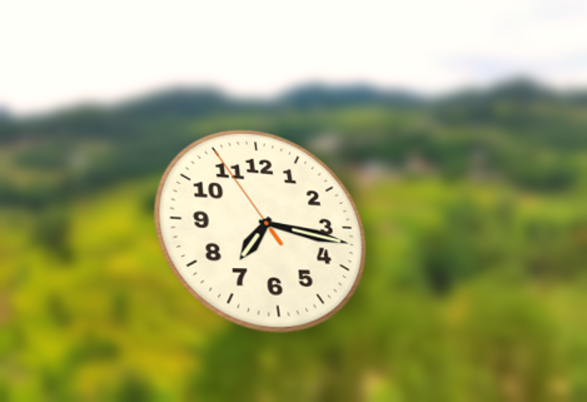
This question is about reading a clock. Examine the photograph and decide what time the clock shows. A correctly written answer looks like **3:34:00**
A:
**7:16:55**
